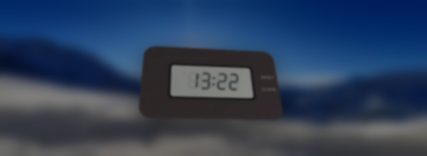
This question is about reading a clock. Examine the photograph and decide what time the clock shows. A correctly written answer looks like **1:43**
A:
**13:22**
